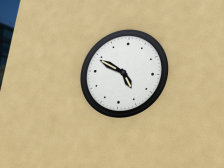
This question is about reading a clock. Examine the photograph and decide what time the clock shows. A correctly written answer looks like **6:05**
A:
**4:49**
